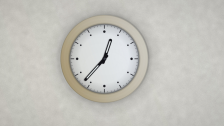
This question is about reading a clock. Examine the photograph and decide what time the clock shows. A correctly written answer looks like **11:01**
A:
**12:37**
